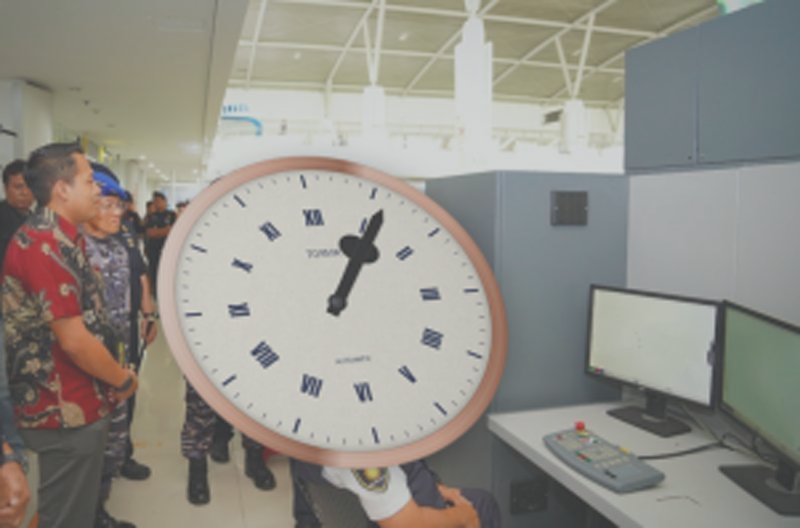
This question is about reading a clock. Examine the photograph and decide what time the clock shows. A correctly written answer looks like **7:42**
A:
**1:06**
